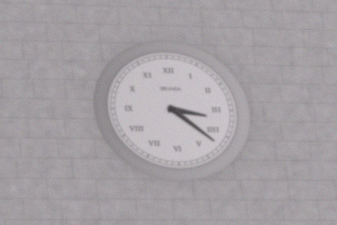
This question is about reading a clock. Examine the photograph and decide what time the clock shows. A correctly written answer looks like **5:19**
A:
**3:22**
